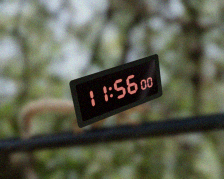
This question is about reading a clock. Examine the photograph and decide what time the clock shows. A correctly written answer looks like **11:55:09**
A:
**11:56:00**
